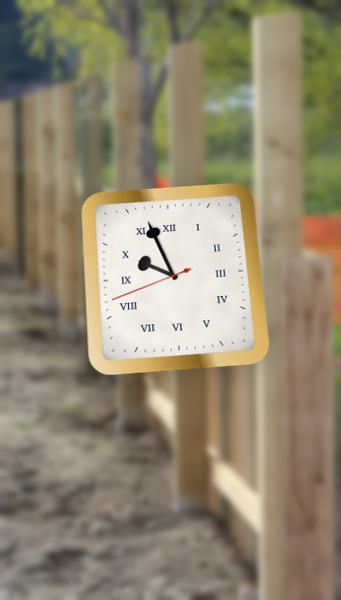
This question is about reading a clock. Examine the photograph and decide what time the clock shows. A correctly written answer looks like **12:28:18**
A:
**9:56:42**
